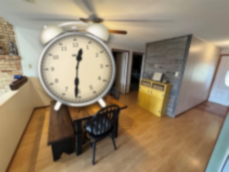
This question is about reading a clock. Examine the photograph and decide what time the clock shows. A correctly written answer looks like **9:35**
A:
**12:31**
